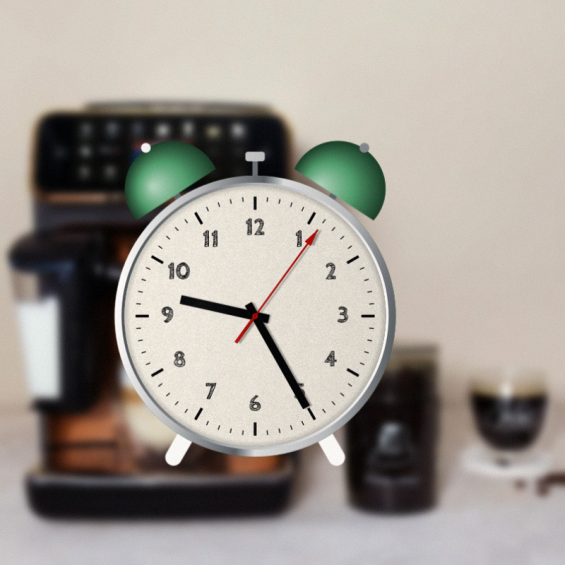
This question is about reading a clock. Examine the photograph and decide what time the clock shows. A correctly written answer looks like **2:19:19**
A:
**9:25:06**
